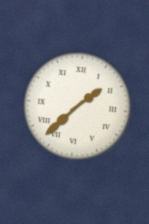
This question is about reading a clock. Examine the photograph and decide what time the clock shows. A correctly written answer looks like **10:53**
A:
**1:37**
